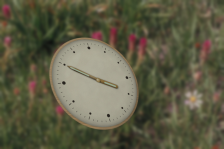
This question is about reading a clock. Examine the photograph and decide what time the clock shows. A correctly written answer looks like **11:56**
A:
**3:50**
